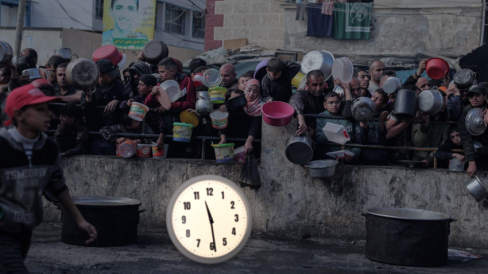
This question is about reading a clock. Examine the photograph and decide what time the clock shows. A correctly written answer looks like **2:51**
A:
**11:29**
